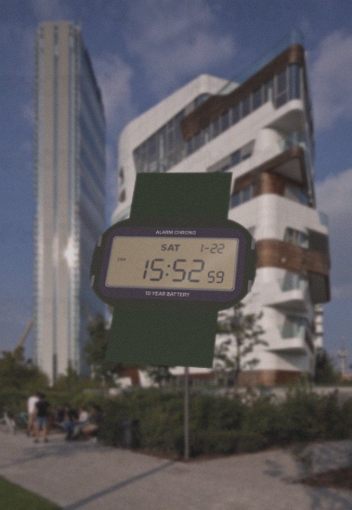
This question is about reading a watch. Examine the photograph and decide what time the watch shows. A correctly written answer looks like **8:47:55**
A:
**15:52:59**
